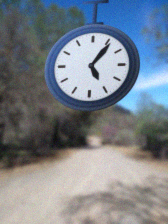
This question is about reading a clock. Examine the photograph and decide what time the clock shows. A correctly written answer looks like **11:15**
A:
**5:06**
